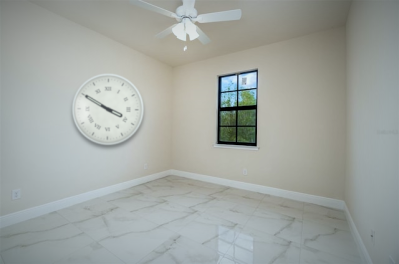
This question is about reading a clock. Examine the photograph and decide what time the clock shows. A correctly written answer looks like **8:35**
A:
**3:50**
